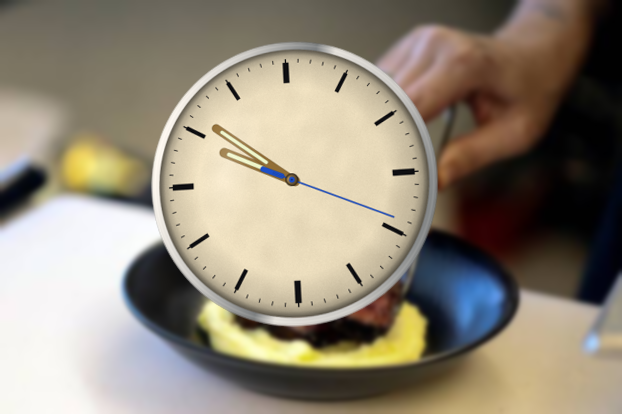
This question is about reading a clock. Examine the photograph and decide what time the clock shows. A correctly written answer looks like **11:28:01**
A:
**9:51:19**
